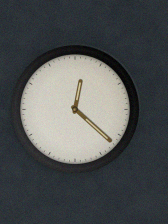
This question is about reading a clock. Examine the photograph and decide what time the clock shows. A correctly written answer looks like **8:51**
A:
**12:22**
